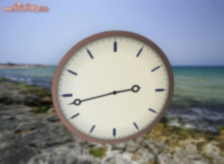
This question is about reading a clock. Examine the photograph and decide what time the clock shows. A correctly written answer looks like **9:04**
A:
**2:43**
